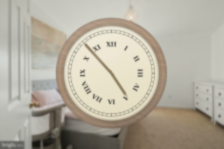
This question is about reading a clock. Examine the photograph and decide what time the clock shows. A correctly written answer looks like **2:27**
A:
**4:53**
